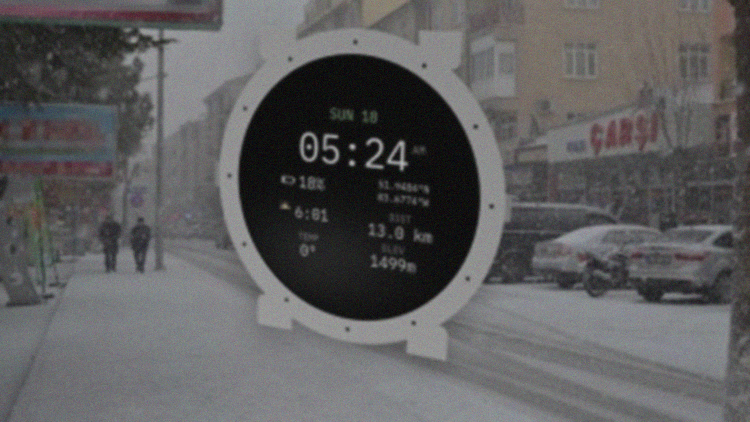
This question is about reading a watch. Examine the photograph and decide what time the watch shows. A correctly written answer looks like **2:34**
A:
**5:24**
